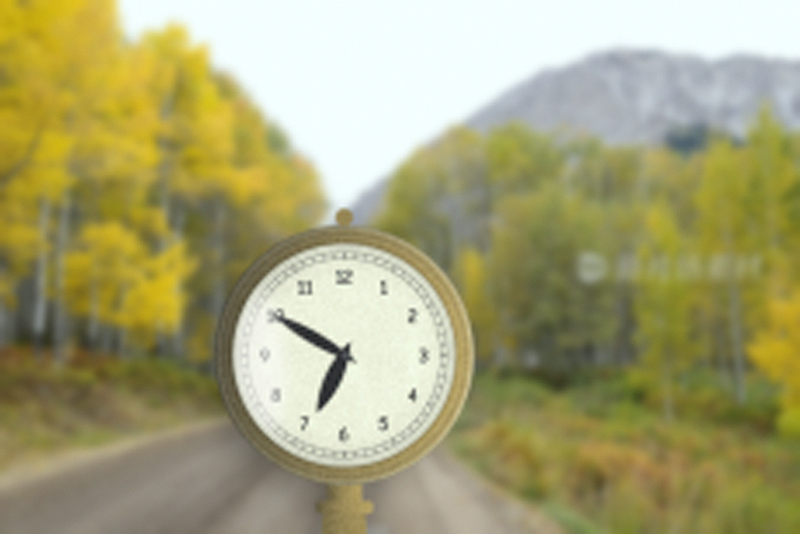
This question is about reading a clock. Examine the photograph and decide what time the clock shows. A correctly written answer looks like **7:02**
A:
**6:50**
